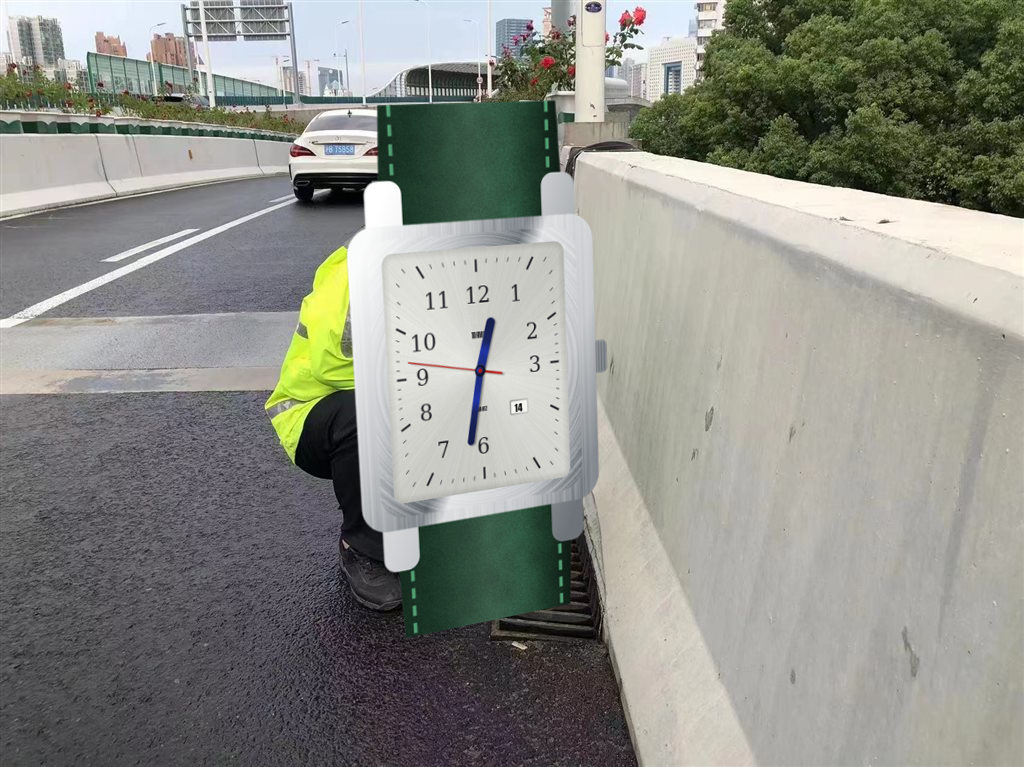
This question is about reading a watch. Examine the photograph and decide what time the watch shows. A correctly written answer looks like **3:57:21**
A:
**12:31:47**
